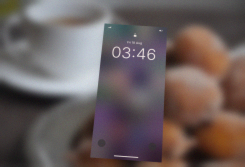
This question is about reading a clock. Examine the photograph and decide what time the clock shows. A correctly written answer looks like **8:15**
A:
**3:46**
